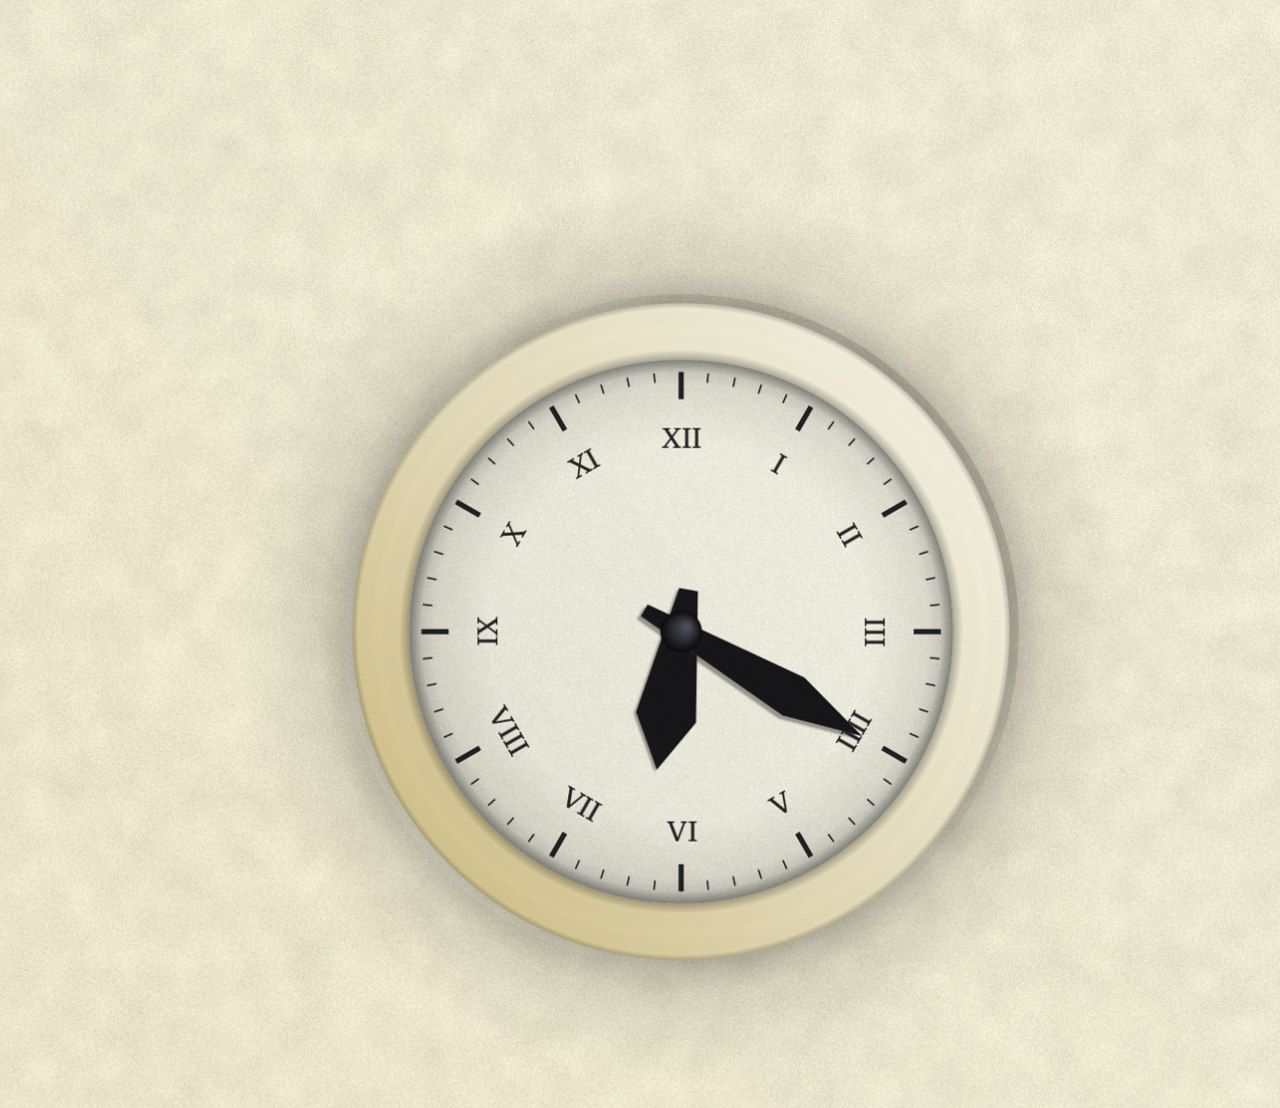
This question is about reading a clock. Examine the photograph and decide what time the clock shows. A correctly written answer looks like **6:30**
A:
**6:20**
